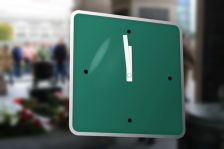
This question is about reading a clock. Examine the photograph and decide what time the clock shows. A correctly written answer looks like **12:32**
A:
**11:59**
